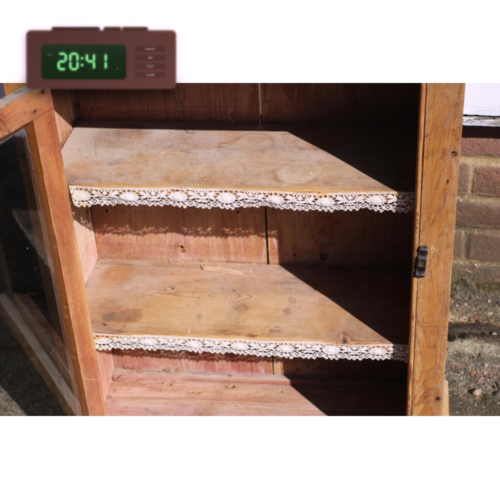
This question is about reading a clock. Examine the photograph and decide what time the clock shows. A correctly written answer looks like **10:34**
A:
**20:41**
